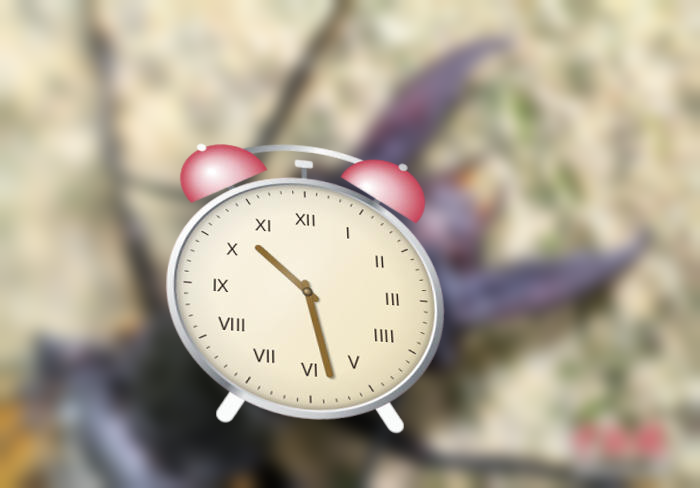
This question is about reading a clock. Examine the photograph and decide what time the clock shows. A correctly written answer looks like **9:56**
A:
**10:28**
